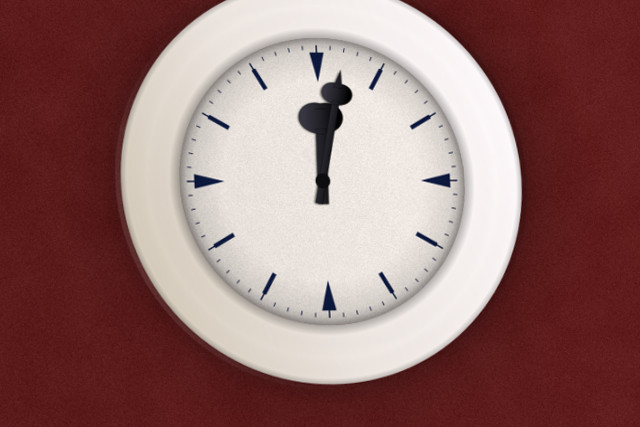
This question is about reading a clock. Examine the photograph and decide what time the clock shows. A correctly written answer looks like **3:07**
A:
**12:02**
